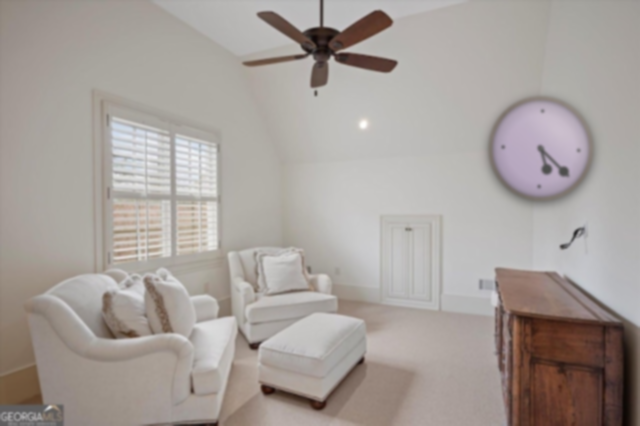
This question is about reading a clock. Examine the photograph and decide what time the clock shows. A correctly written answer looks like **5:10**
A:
**5:22**
